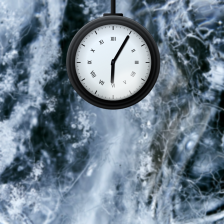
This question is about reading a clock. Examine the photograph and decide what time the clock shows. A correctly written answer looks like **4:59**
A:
**6:05**
